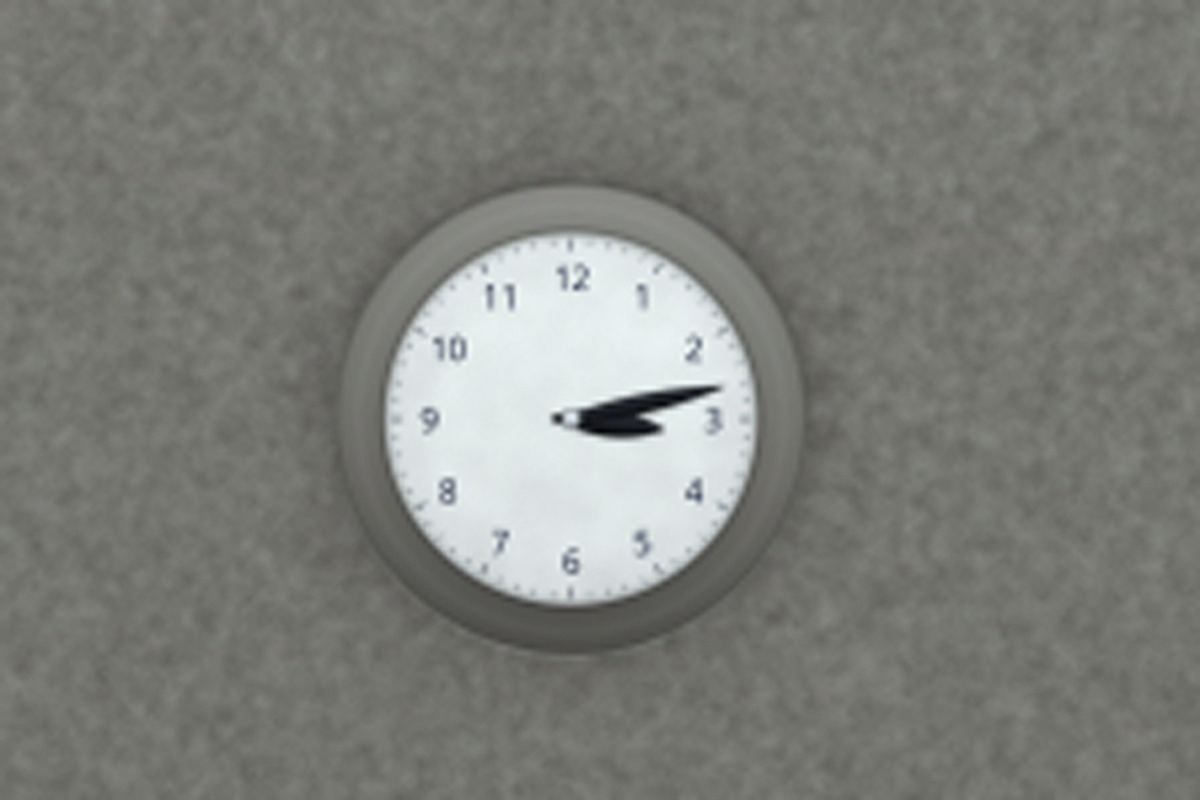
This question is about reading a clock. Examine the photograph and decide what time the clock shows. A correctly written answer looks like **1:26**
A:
**3:13**
